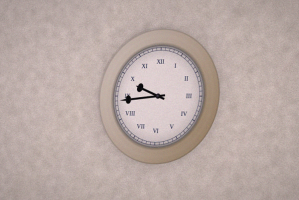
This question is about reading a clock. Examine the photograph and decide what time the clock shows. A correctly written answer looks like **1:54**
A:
**9:44**
